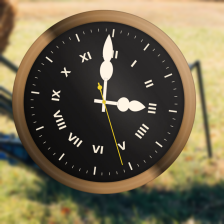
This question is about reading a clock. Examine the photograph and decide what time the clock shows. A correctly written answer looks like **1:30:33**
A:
**2:59:26**
